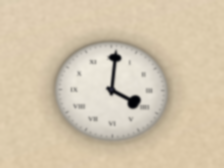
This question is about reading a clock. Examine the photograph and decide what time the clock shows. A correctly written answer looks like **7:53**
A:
**4:01**
